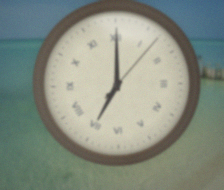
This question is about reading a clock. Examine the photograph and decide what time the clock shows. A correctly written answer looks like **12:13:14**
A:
**7:00:07**
